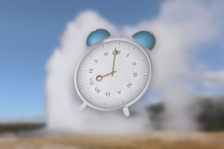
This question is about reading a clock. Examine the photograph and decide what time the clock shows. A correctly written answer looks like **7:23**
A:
**7:59**
